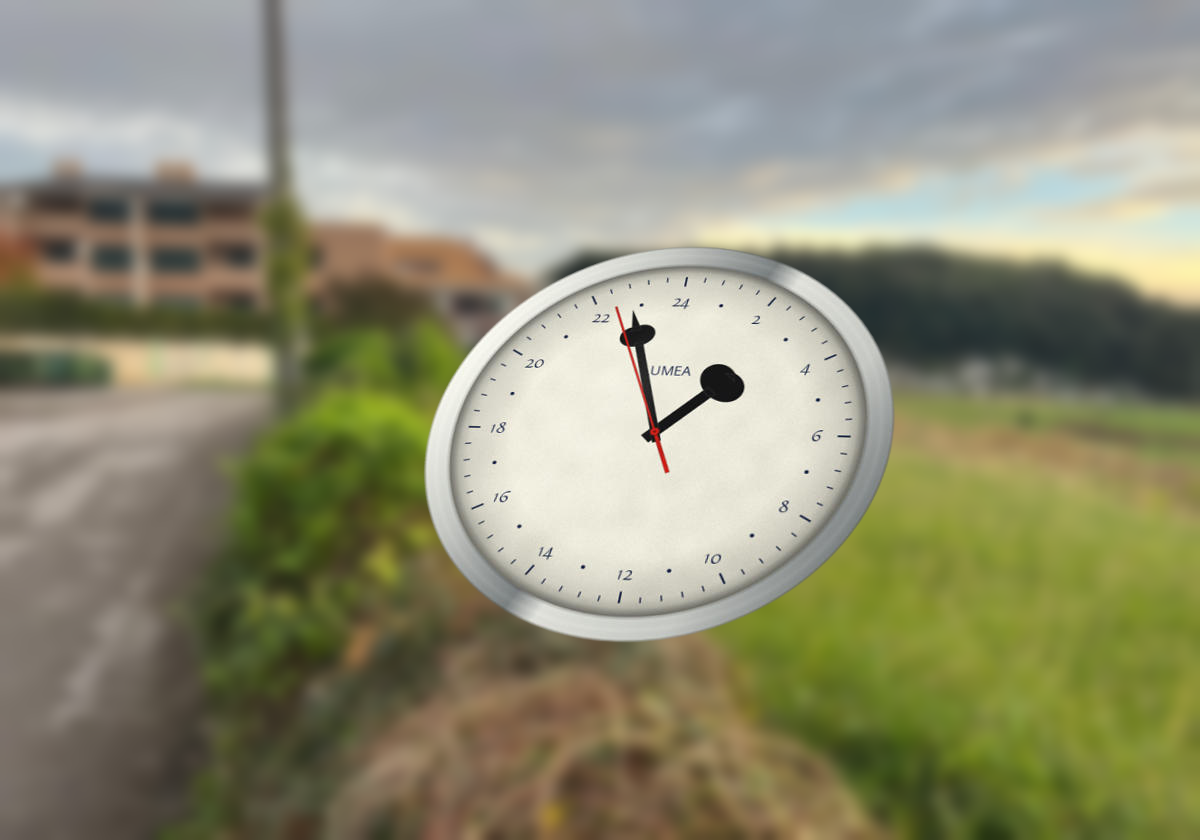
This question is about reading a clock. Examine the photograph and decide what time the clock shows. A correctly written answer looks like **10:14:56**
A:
**2:56:56**
